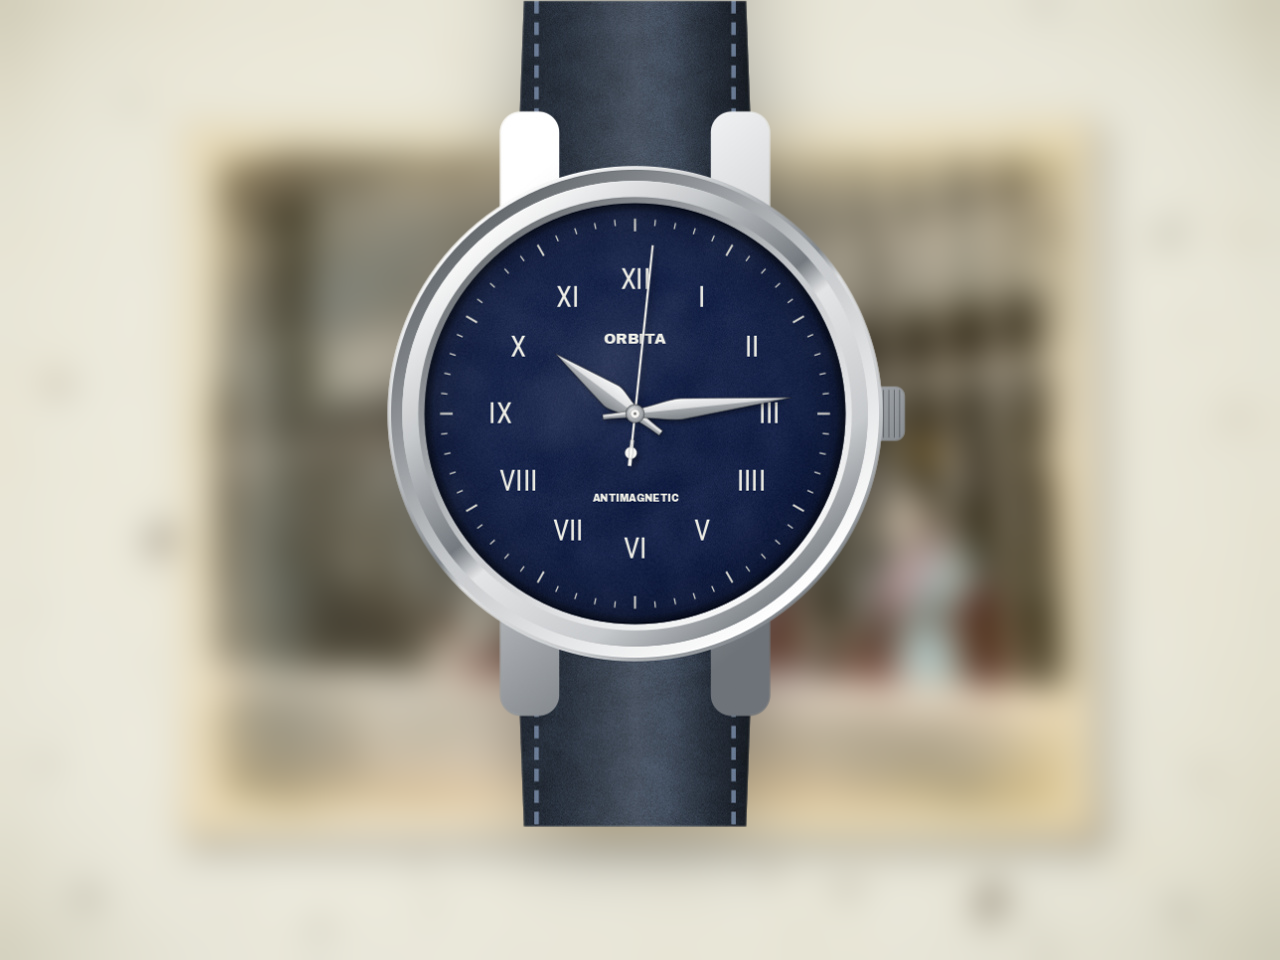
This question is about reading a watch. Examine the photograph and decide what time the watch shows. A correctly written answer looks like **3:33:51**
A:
**10:14:01**
